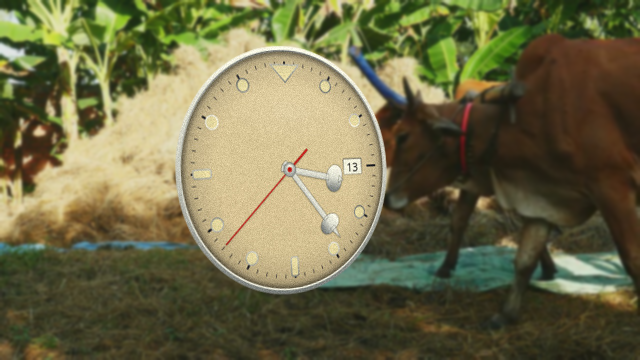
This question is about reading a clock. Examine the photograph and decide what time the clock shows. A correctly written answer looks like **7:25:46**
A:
**3:23:38**
